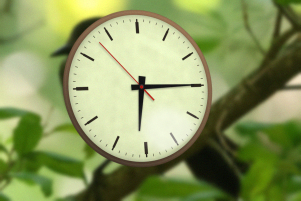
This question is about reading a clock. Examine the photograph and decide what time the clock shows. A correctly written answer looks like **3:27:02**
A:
**6:14:53**
